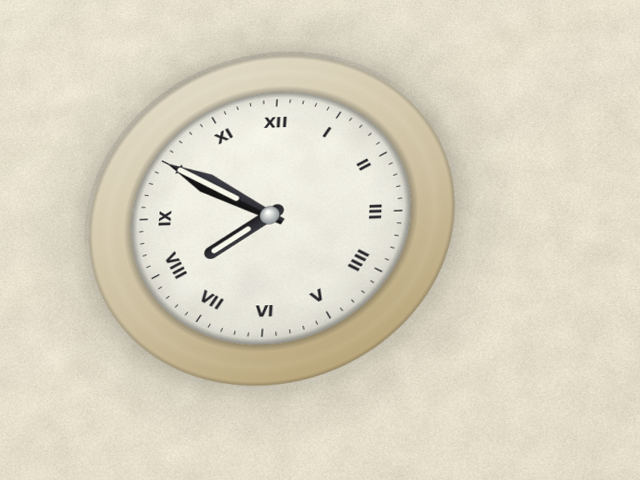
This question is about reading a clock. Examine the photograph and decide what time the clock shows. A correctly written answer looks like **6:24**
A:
**7:50**
